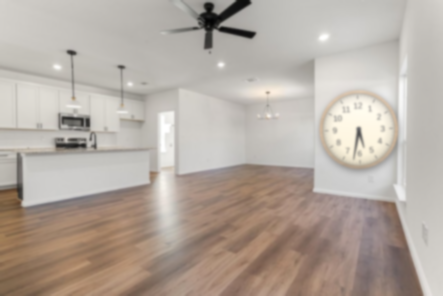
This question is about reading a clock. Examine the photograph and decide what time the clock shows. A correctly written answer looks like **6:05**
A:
**5:32**
